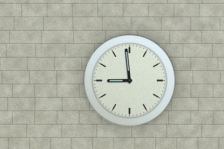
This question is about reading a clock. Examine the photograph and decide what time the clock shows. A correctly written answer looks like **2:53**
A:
**8:59**
